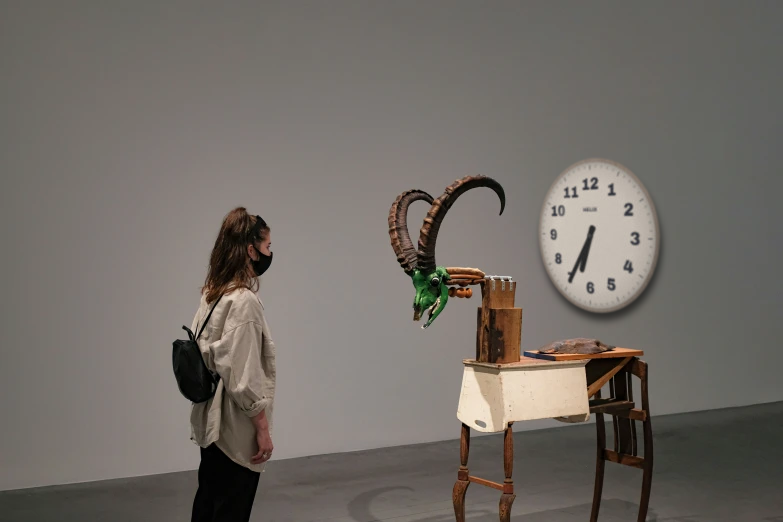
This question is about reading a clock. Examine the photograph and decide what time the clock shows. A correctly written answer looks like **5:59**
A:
**6:35**
